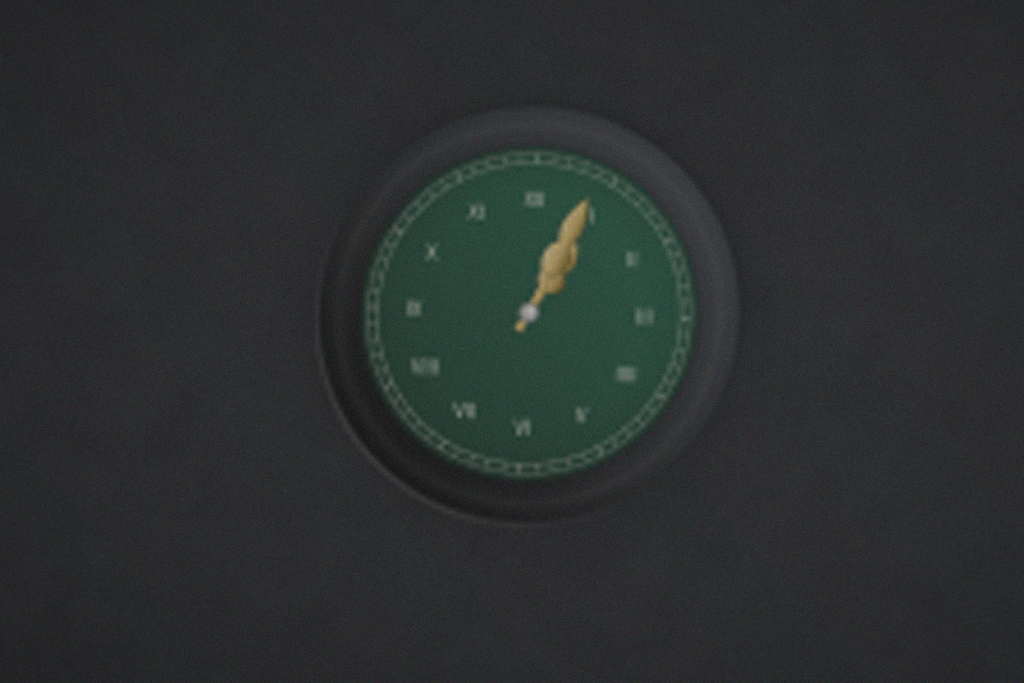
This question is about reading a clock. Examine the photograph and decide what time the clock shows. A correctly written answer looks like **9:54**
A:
**1:04**
